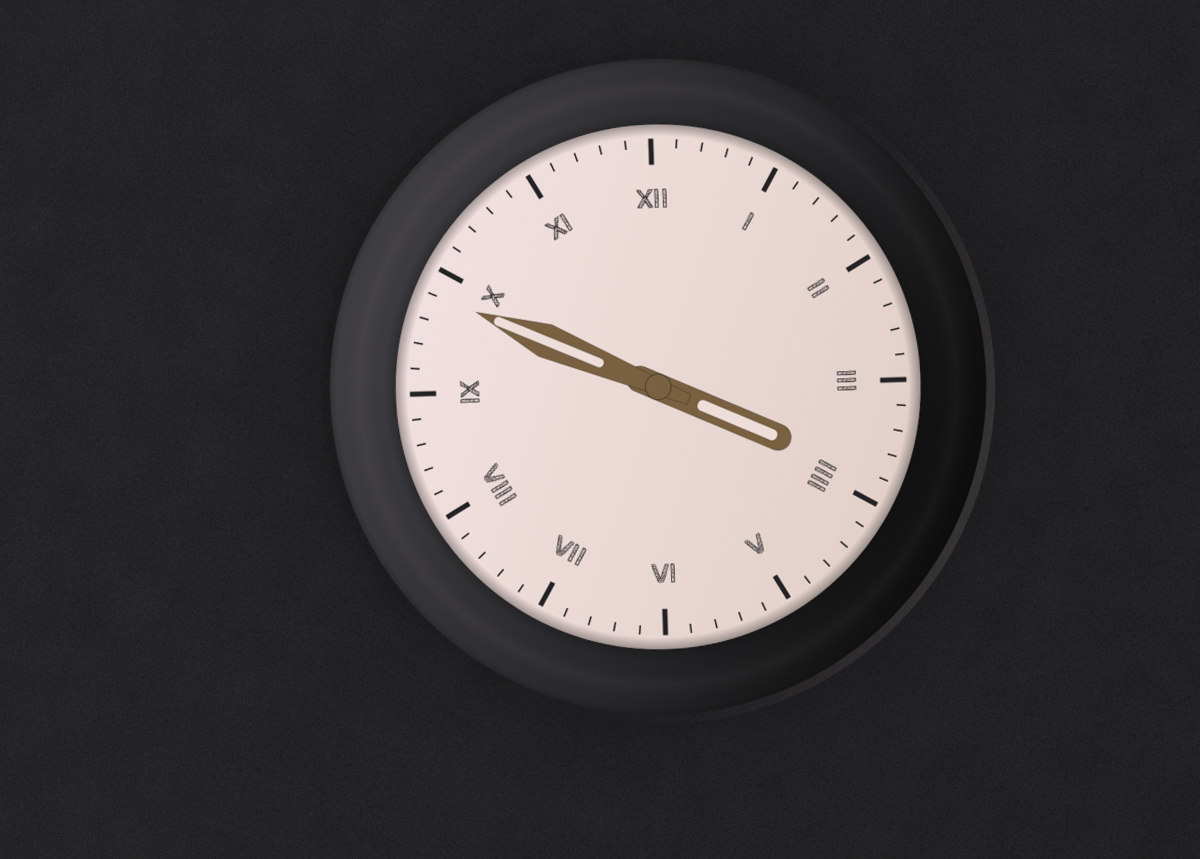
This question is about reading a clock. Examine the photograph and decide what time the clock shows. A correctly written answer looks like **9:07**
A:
**3:49**
